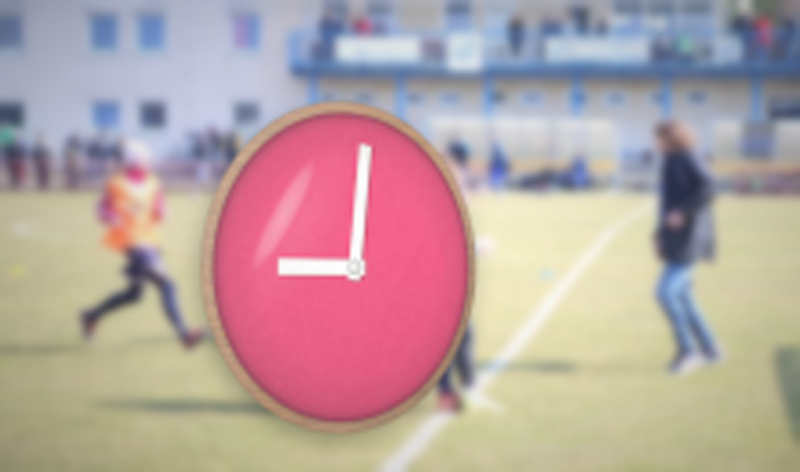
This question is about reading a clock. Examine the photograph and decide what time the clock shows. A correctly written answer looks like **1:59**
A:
**9:01**
